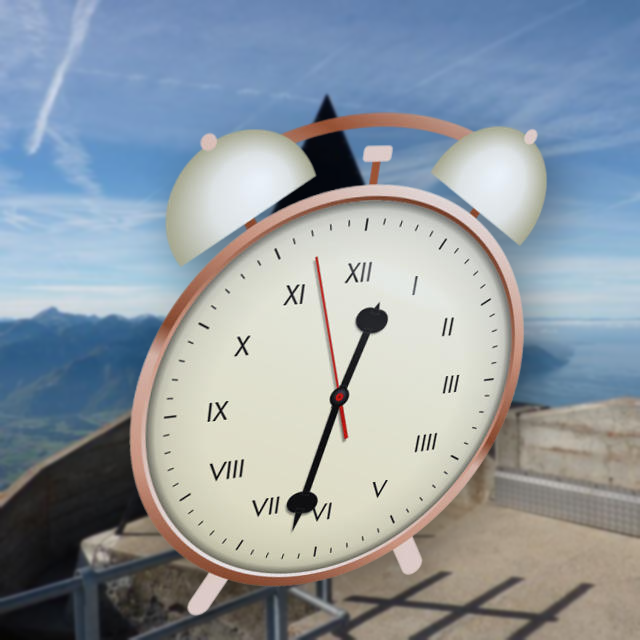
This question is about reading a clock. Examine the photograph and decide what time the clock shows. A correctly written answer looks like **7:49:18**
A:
**12:31:57**
